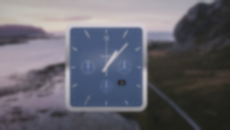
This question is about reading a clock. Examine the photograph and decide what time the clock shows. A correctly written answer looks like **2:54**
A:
**1:07**
